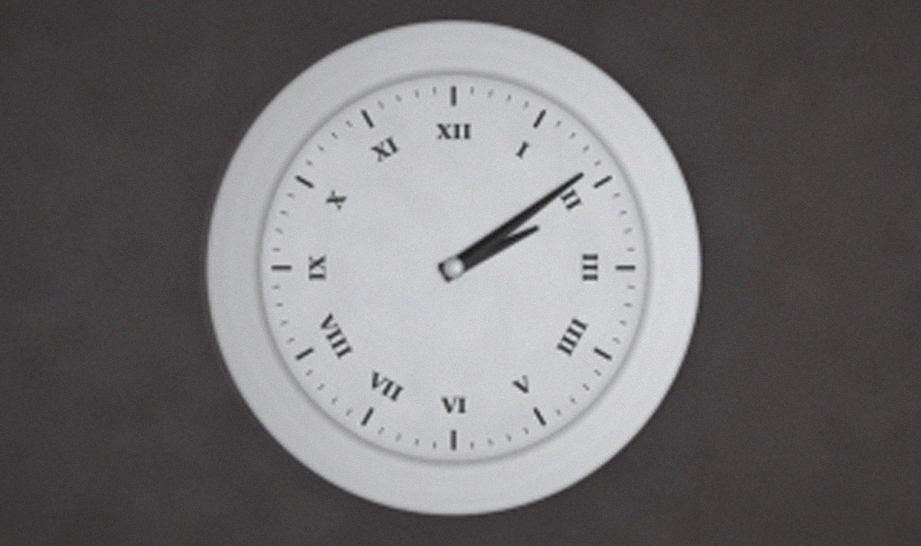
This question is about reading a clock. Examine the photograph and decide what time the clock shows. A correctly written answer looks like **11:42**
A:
**2:09**
